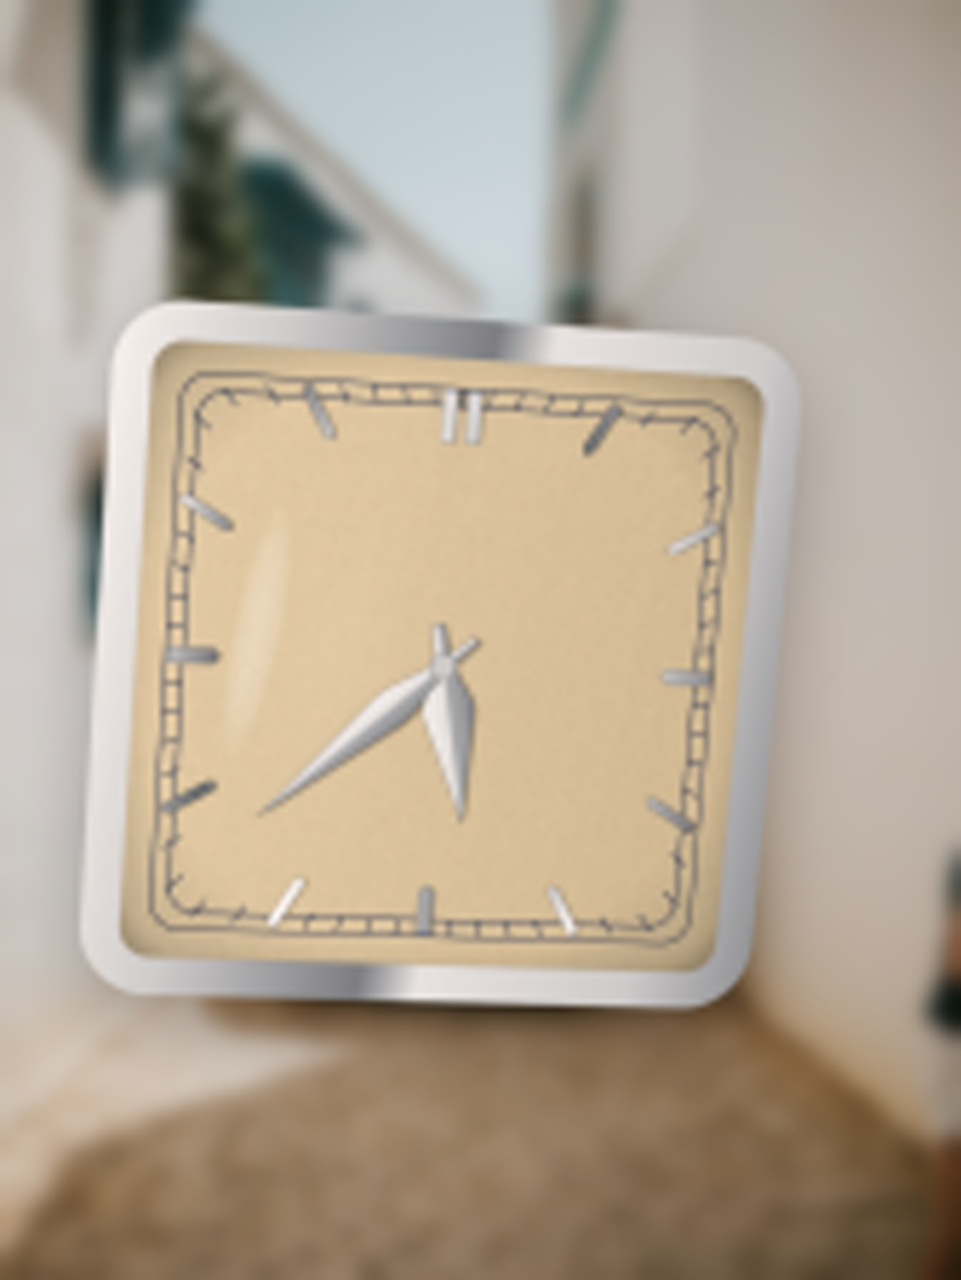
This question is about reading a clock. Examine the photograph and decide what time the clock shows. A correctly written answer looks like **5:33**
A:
**5:38**
